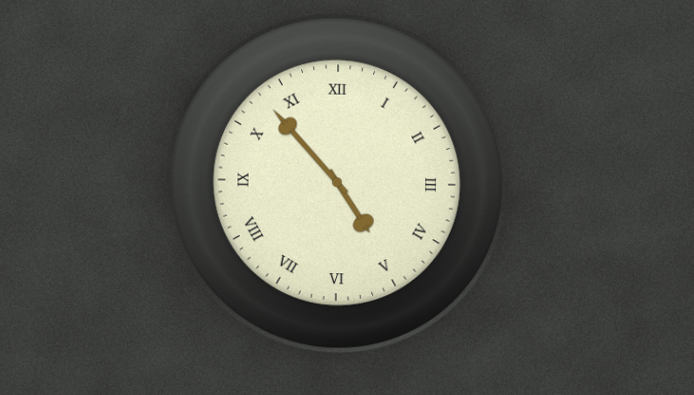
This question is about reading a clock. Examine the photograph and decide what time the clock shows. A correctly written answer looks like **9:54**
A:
**4:53**
